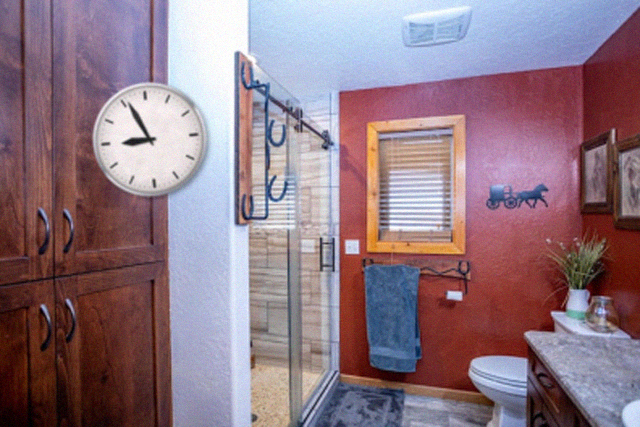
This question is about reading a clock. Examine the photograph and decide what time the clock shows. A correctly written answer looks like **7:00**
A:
**8:56**
